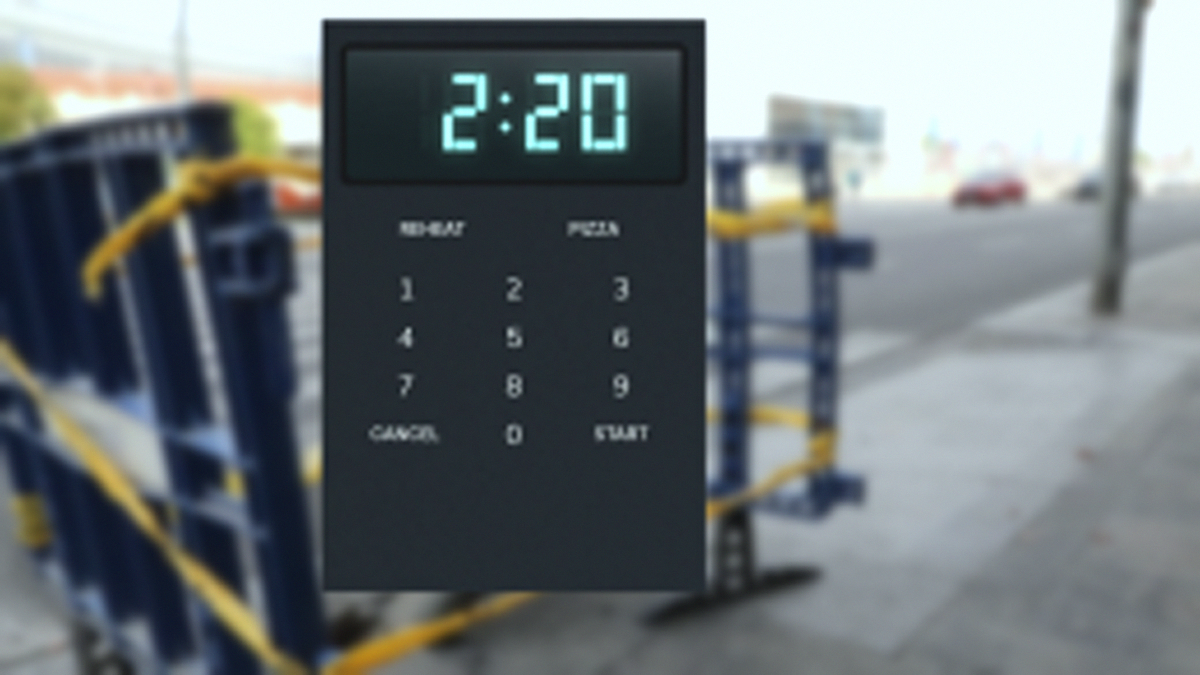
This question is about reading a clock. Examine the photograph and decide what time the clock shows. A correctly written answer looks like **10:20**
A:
**2:20**
